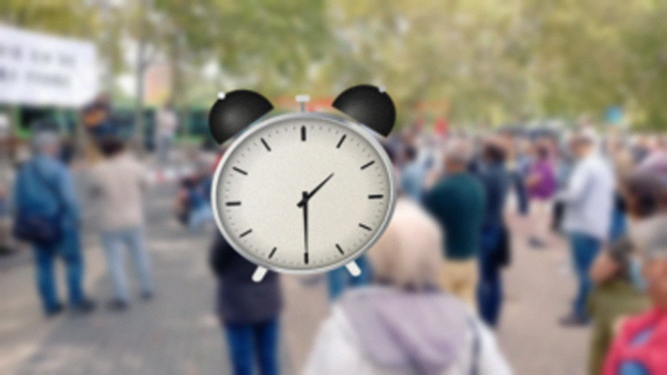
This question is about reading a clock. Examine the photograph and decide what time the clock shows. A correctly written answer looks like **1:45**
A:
**1:30**
